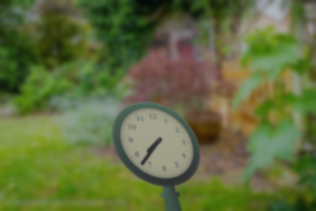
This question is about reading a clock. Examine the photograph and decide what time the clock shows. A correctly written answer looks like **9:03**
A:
**7:37**
